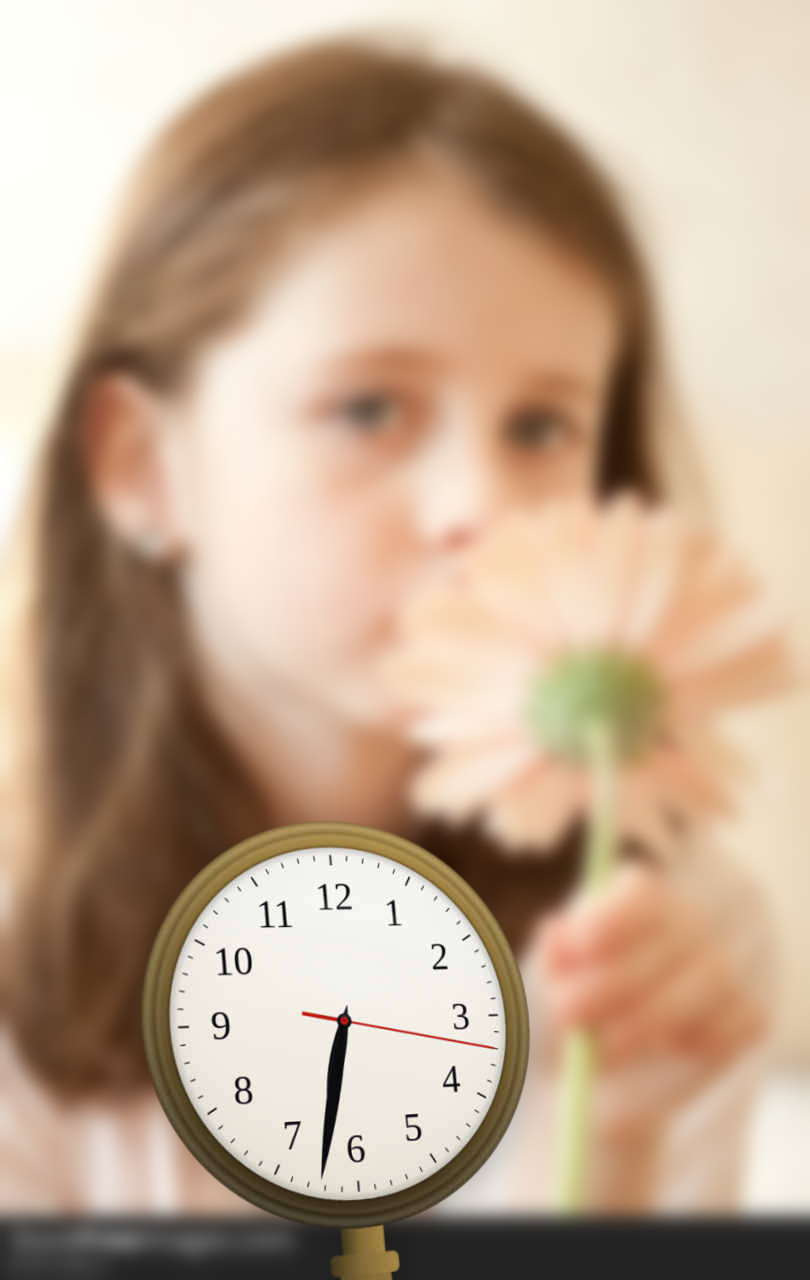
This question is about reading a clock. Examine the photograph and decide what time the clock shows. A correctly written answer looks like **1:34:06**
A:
**6:32:17**
